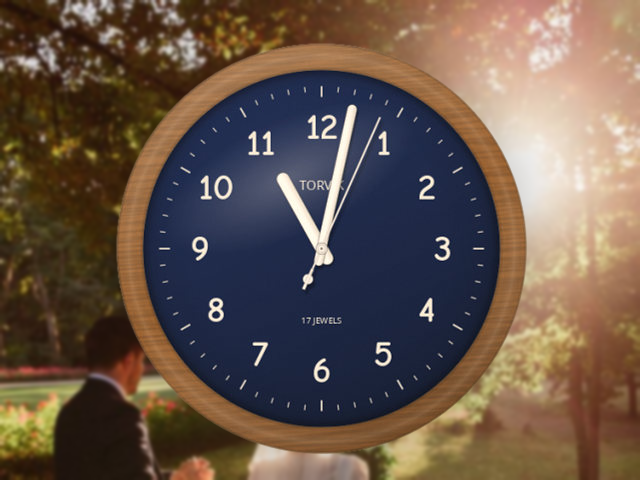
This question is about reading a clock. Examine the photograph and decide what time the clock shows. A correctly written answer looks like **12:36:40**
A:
**11:02:04**
